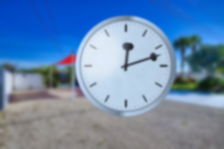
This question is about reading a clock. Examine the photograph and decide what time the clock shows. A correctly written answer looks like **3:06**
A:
**12:12**
